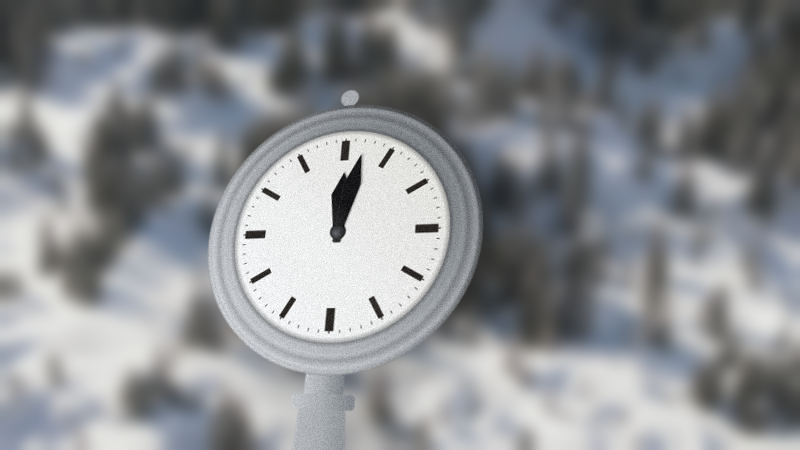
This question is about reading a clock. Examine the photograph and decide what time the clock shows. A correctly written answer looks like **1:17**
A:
**12:02**
